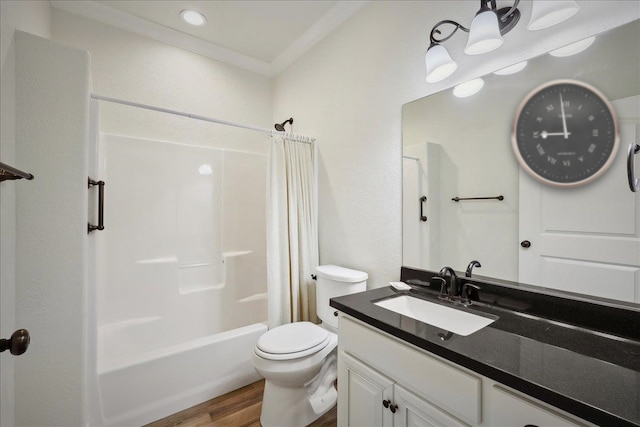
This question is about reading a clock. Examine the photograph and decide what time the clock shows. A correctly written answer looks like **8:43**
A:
**8:59**
